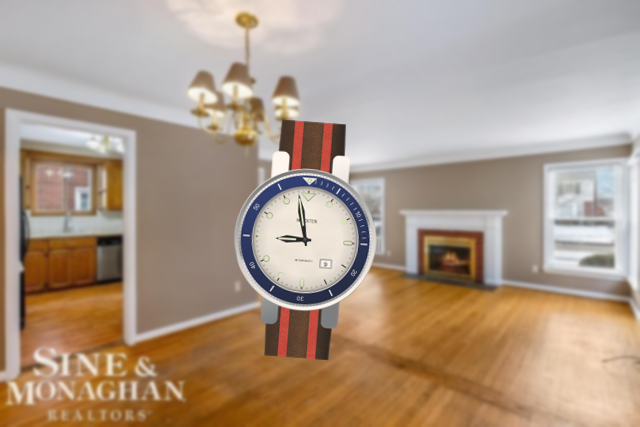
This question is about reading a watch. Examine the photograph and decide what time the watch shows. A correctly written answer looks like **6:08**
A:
**8:58**
